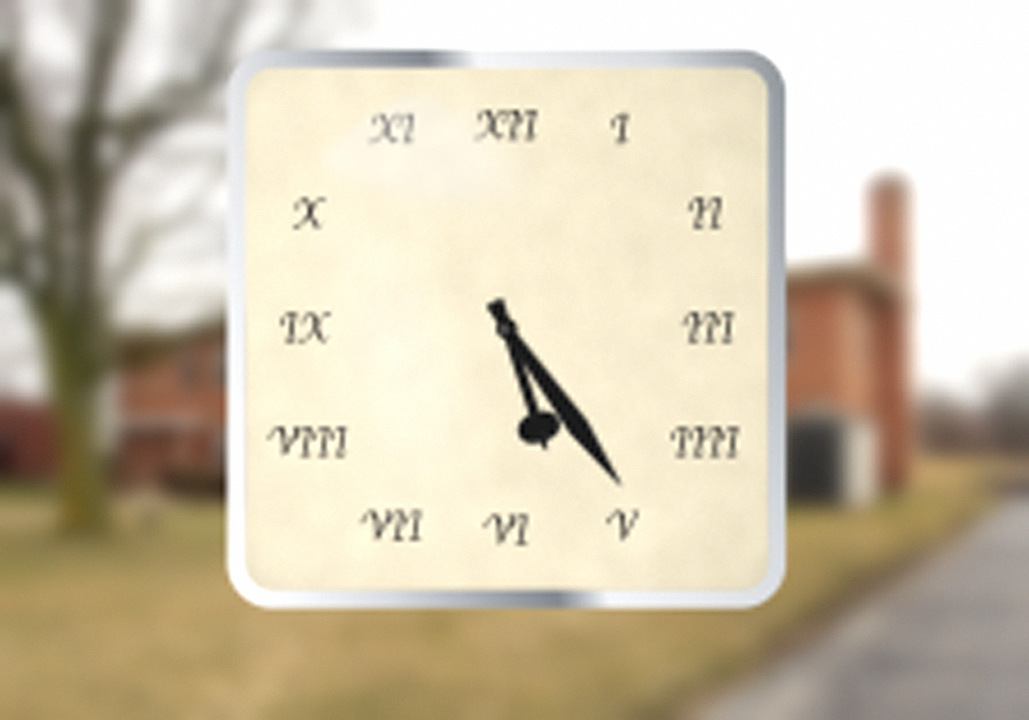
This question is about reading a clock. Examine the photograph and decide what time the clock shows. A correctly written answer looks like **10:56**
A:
**5:24**
